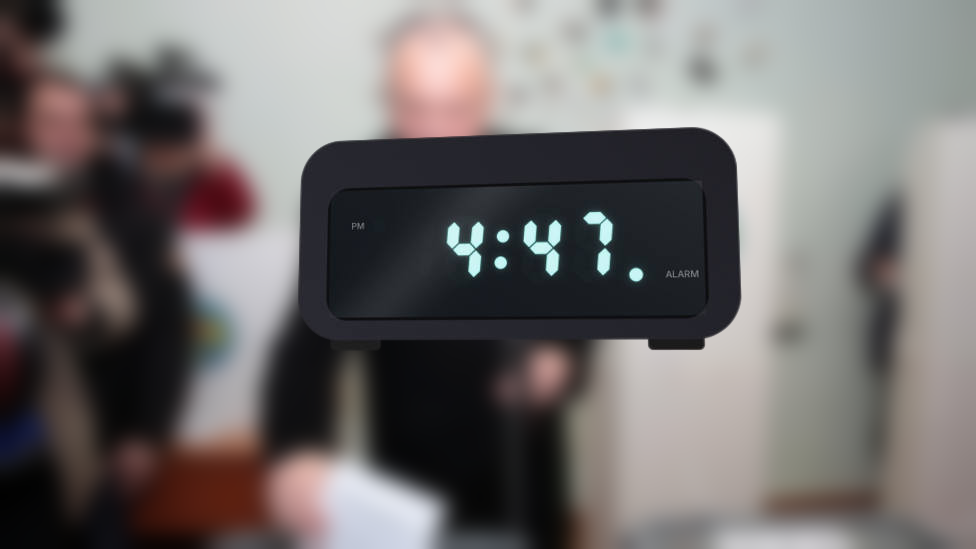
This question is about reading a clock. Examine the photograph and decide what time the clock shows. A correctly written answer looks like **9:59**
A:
**4:47**
